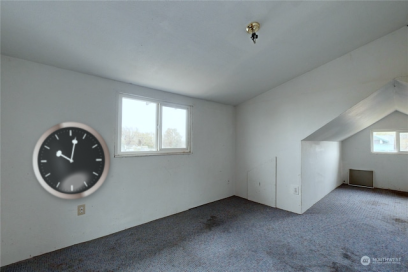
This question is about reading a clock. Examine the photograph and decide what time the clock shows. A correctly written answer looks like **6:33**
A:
**10:02**
